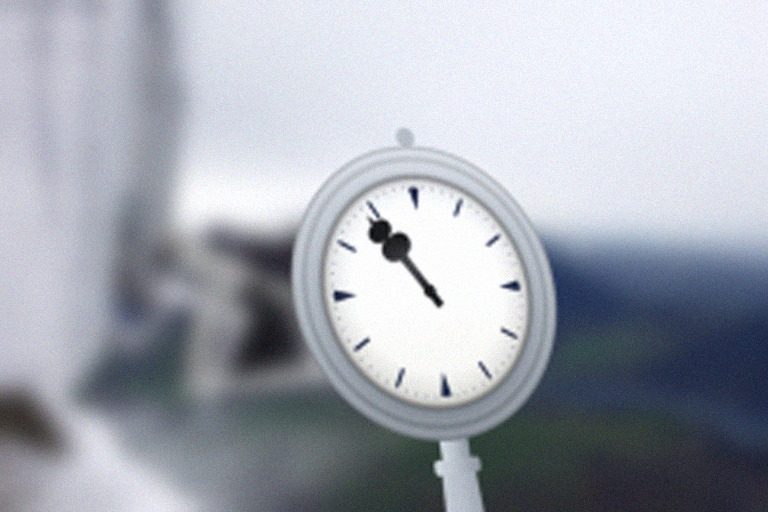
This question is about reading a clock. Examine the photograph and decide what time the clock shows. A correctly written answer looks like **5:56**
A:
**10:54**
